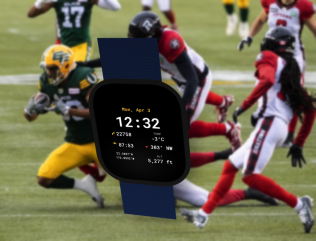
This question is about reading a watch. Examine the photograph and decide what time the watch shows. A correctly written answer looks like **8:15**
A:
**12:32**
